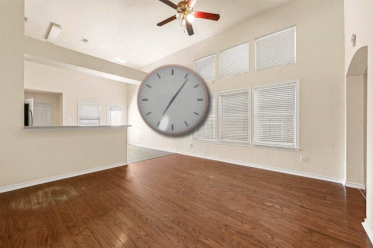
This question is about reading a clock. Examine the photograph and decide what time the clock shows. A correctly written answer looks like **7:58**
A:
**7:06**
